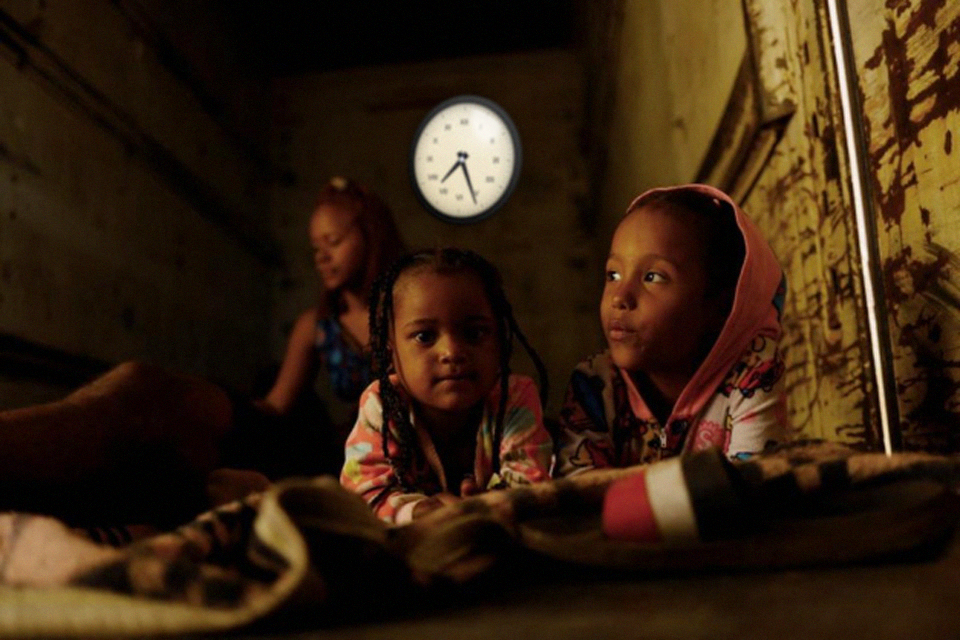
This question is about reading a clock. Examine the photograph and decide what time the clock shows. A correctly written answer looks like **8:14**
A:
**7:26**
